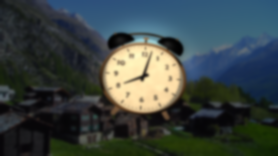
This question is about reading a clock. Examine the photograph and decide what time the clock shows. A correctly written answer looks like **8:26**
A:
**8:02**
